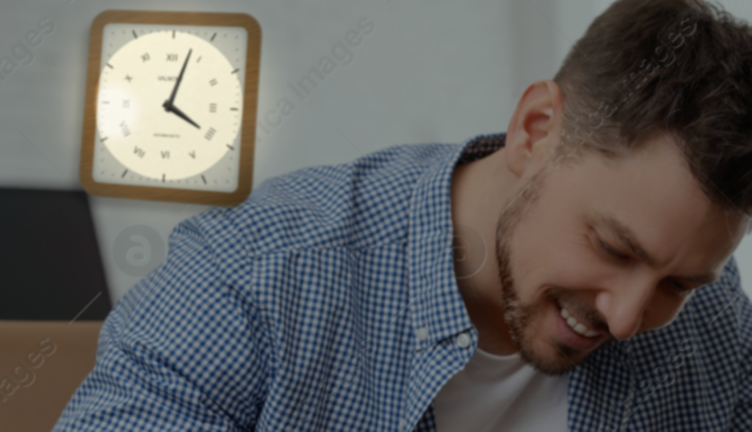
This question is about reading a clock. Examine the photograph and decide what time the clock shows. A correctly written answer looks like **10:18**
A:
**4:03**
